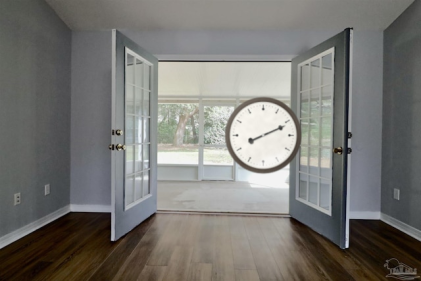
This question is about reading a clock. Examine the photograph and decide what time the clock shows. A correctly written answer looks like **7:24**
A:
**8:11**
